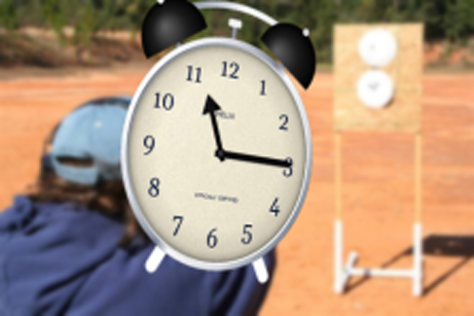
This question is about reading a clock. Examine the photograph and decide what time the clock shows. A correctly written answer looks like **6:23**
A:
**11:15**
